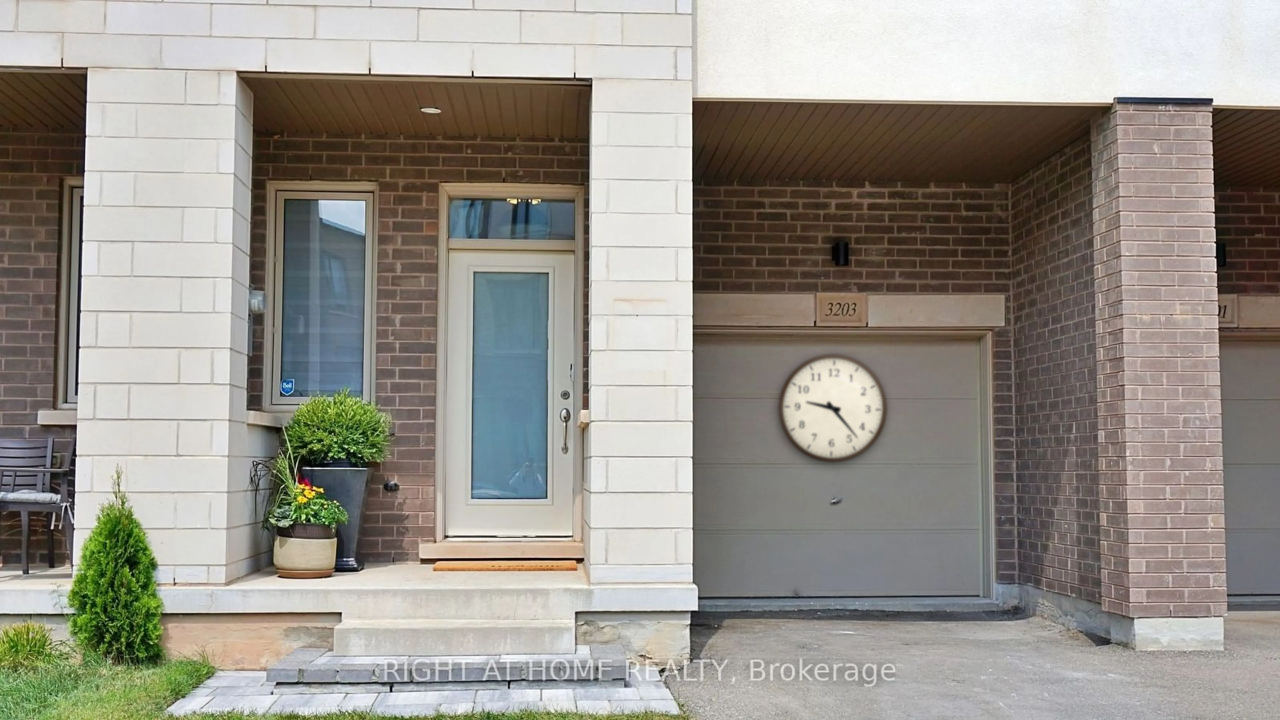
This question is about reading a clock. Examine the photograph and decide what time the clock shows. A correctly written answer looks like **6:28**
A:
**9:23**
